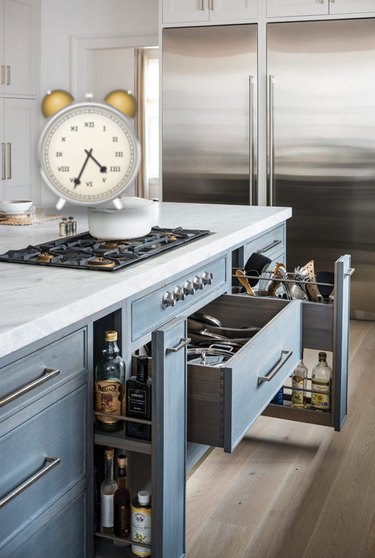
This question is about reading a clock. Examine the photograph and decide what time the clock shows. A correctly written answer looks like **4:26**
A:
**4:34**
